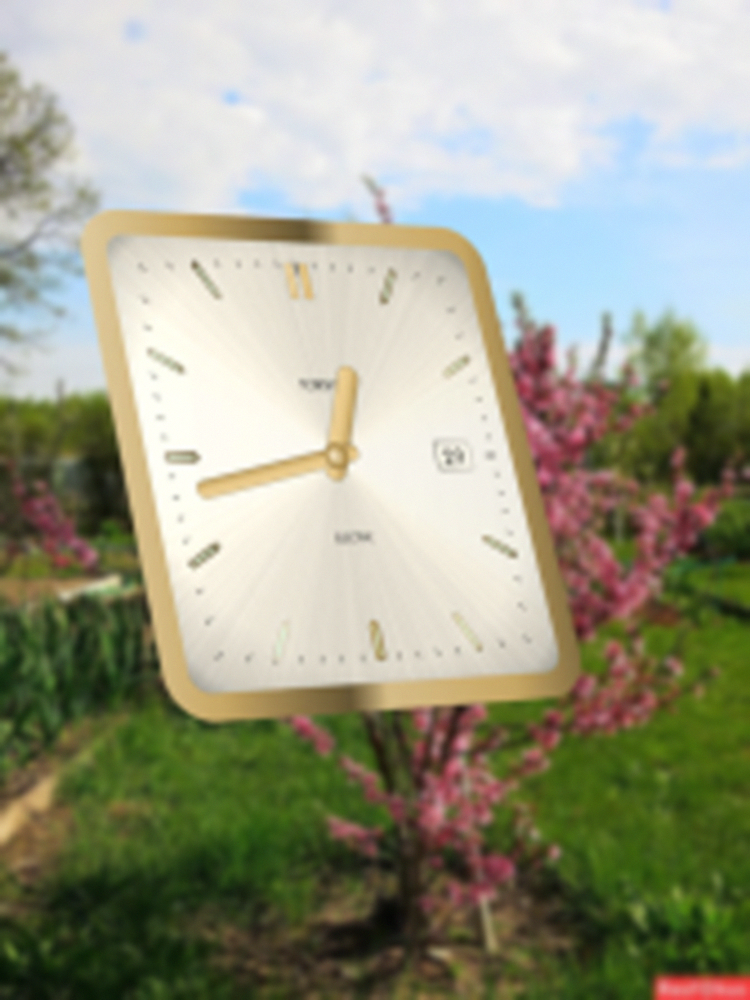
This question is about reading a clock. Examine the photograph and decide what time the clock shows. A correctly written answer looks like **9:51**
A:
**12:43**
